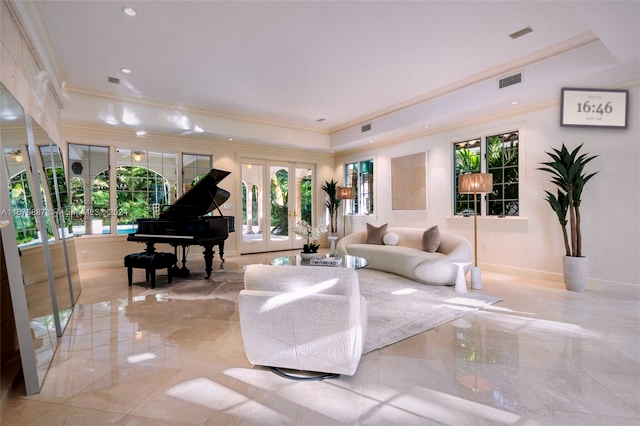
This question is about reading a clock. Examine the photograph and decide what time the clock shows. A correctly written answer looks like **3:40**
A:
**16:46**
